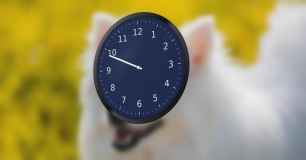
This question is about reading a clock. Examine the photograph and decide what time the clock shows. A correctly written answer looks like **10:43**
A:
**9:49**
